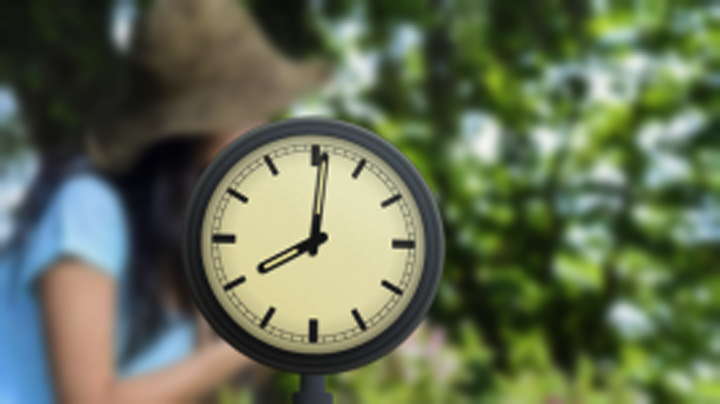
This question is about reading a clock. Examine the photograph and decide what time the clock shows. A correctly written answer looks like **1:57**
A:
**8:01**
